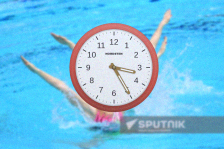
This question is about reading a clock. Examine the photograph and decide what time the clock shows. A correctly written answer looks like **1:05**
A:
**3:25**
